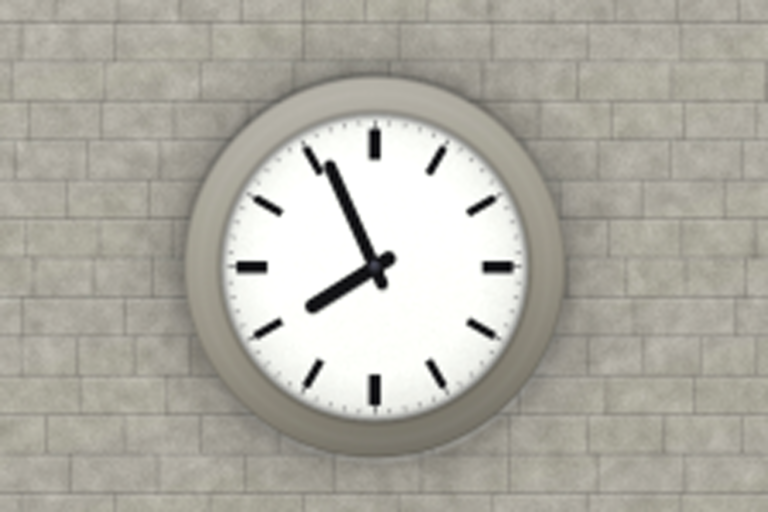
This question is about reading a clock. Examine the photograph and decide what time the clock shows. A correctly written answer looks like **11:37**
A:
**7:56**
